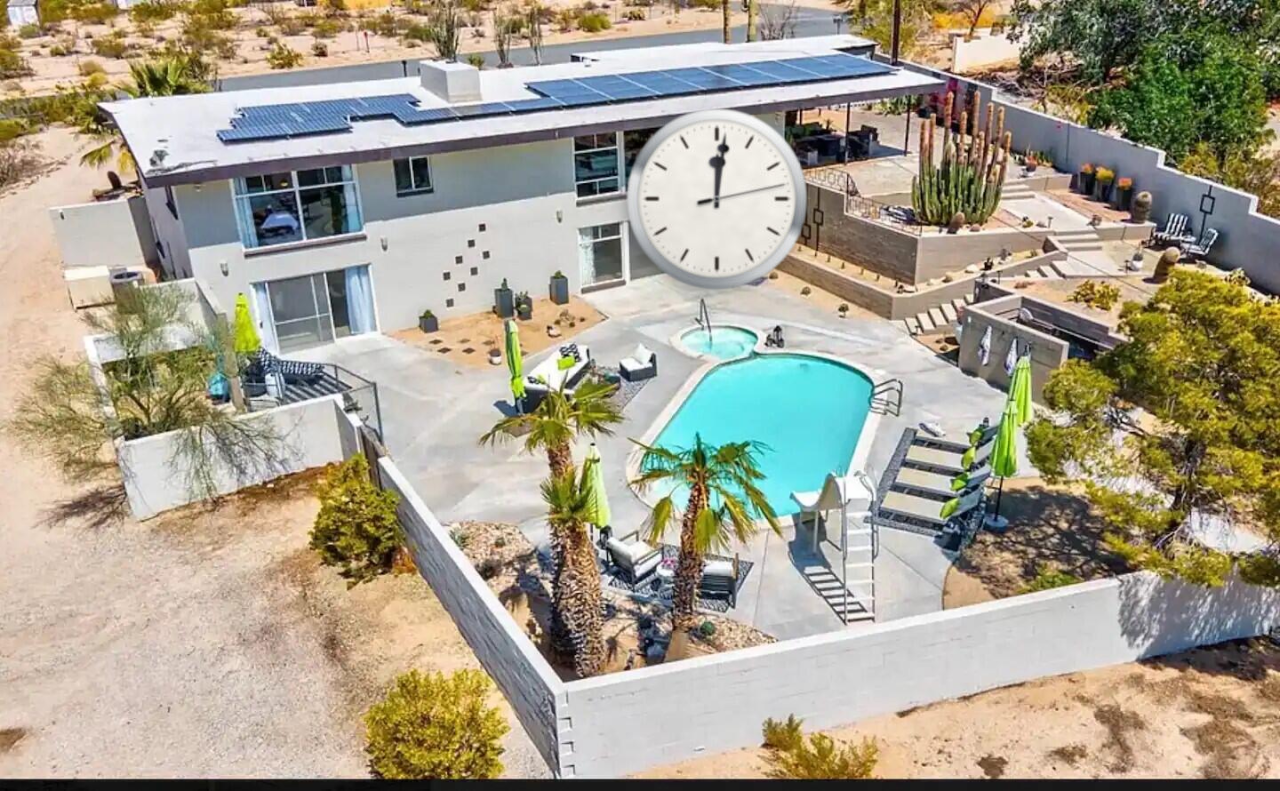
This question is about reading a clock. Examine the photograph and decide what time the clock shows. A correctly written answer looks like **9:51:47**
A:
**12:01:13**
